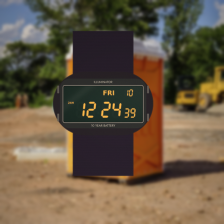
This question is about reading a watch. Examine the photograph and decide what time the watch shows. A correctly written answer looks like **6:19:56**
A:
**12:24:39**
